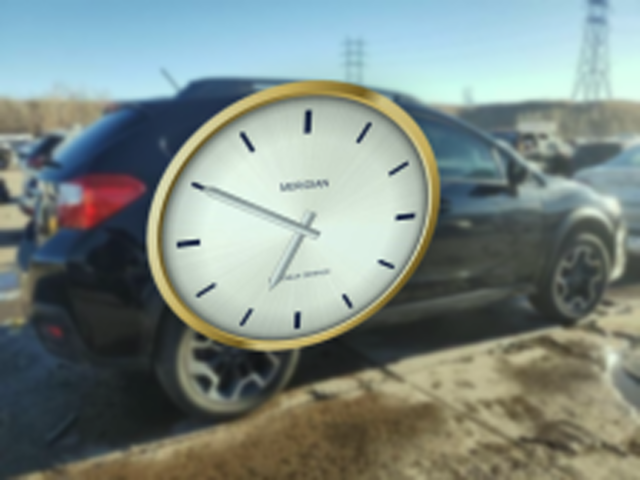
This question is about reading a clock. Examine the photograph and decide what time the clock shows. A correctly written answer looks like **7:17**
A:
**6:50**
